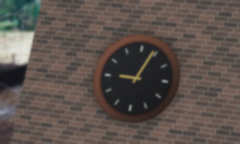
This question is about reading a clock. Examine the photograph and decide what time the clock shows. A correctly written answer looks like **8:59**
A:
**9:04**
